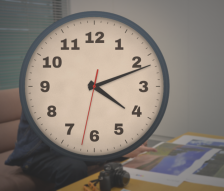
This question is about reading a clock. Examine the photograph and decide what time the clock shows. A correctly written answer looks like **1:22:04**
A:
**4:11:32**
